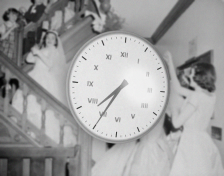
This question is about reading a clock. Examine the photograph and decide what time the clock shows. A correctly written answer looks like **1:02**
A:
**7:35**
